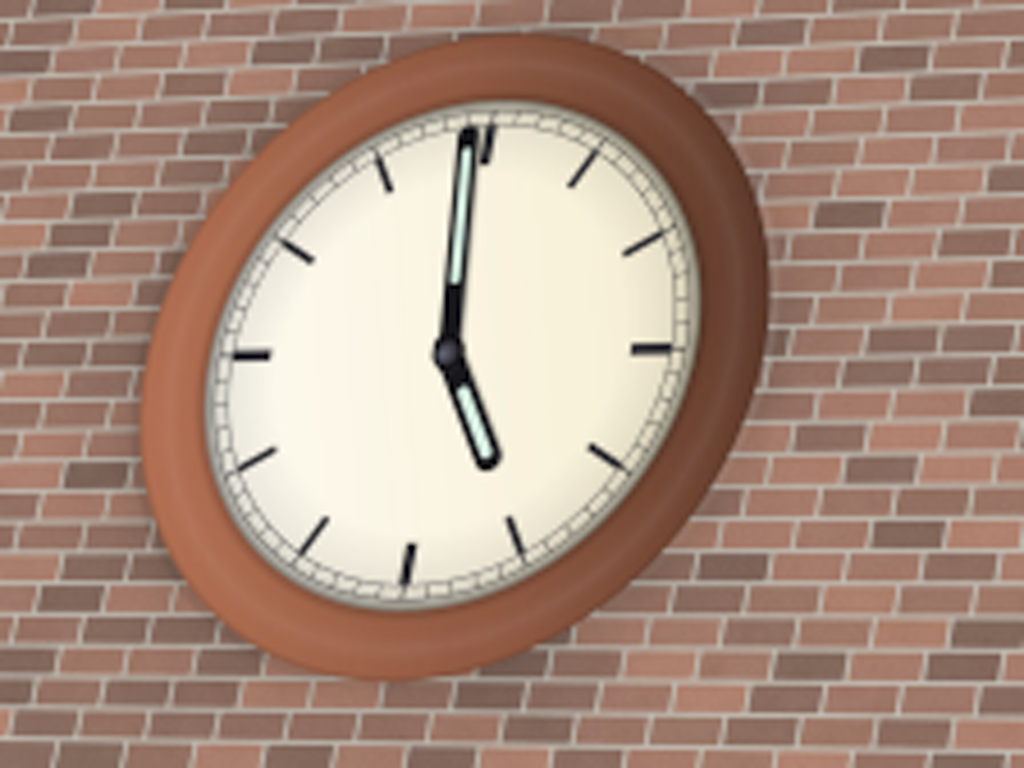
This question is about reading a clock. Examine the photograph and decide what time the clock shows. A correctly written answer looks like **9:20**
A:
**4:59**
